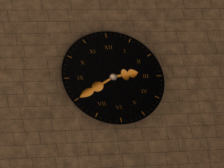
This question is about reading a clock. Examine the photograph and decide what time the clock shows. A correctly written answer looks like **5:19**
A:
**2:40**
